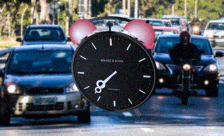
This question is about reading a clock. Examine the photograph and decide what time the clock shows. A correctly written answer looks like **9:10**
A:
**7:37**
